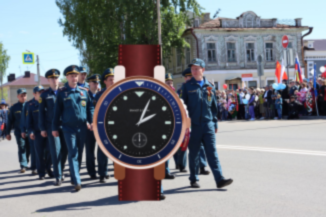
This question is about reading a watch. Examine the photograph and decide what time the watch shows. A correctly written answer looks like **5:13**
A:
**2:04**
